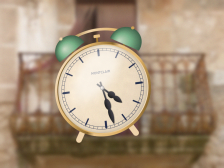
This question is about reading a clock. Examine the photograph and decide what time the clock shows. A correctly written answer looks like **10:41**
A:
**4:28**
